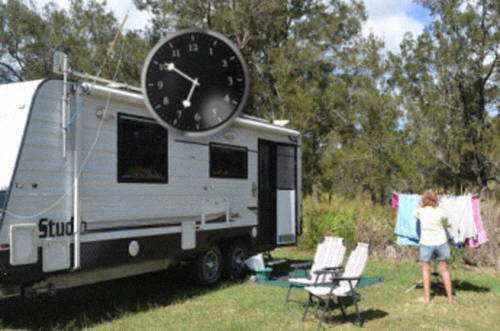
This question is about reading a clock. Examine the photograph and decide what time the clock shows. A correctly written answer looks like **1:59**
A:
**6:51**
